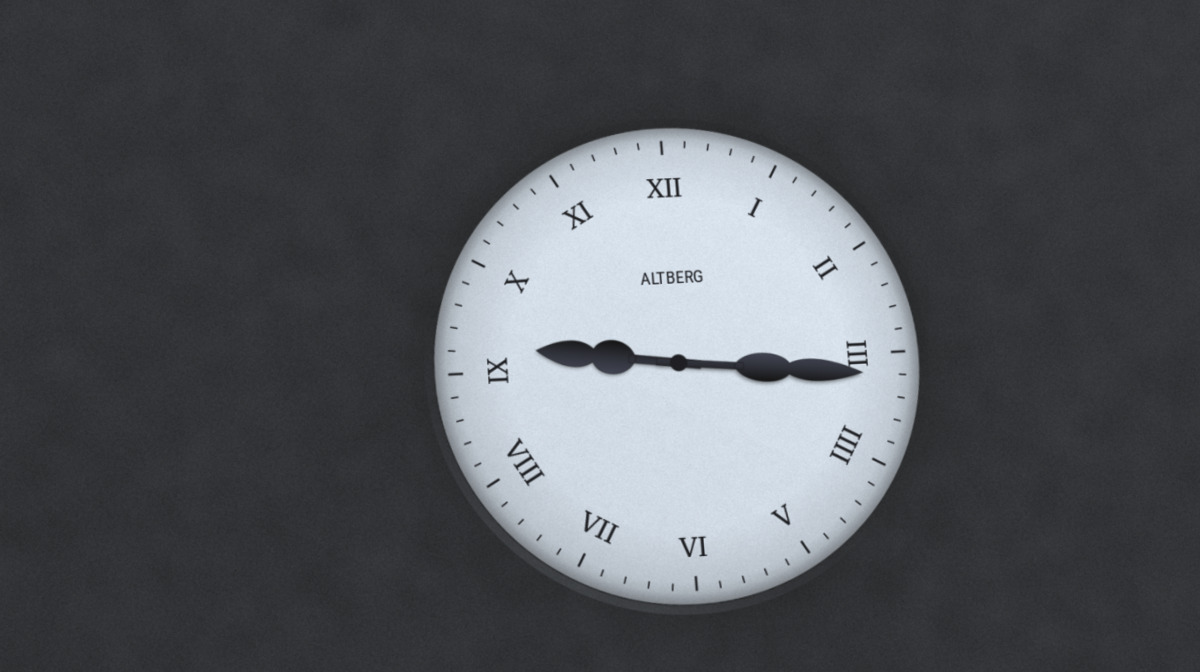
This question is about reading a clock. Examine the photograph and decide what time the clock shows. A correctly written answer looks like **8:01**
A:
**9:16**
